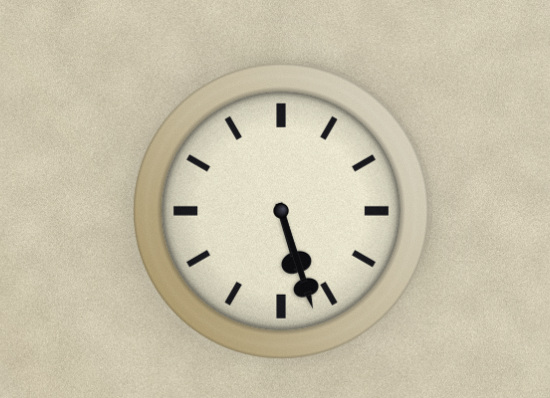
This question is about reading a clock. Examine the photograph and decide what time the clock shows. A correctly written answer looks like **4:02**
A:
**5:27**
